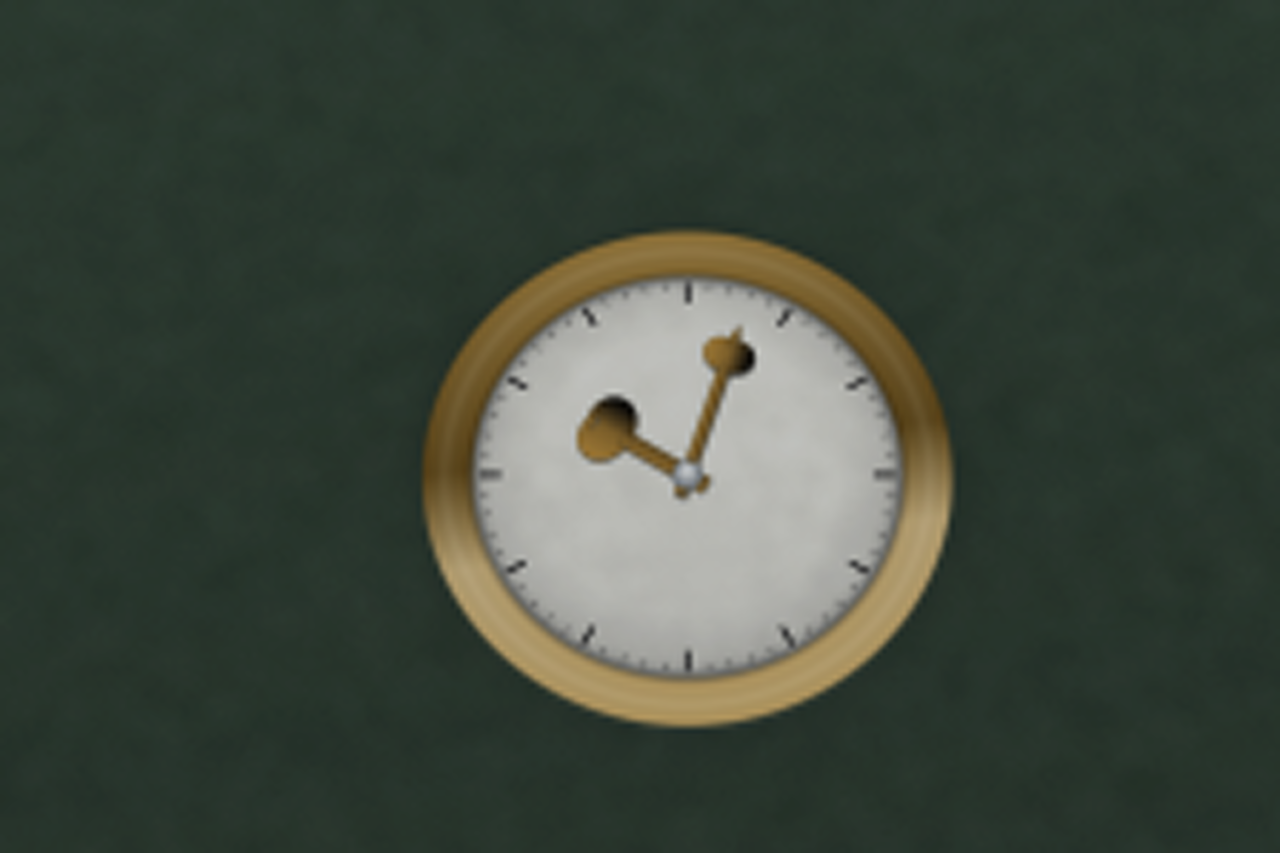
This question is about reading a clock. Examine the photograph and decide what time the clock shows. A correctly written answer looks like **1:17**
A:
**10:03**
